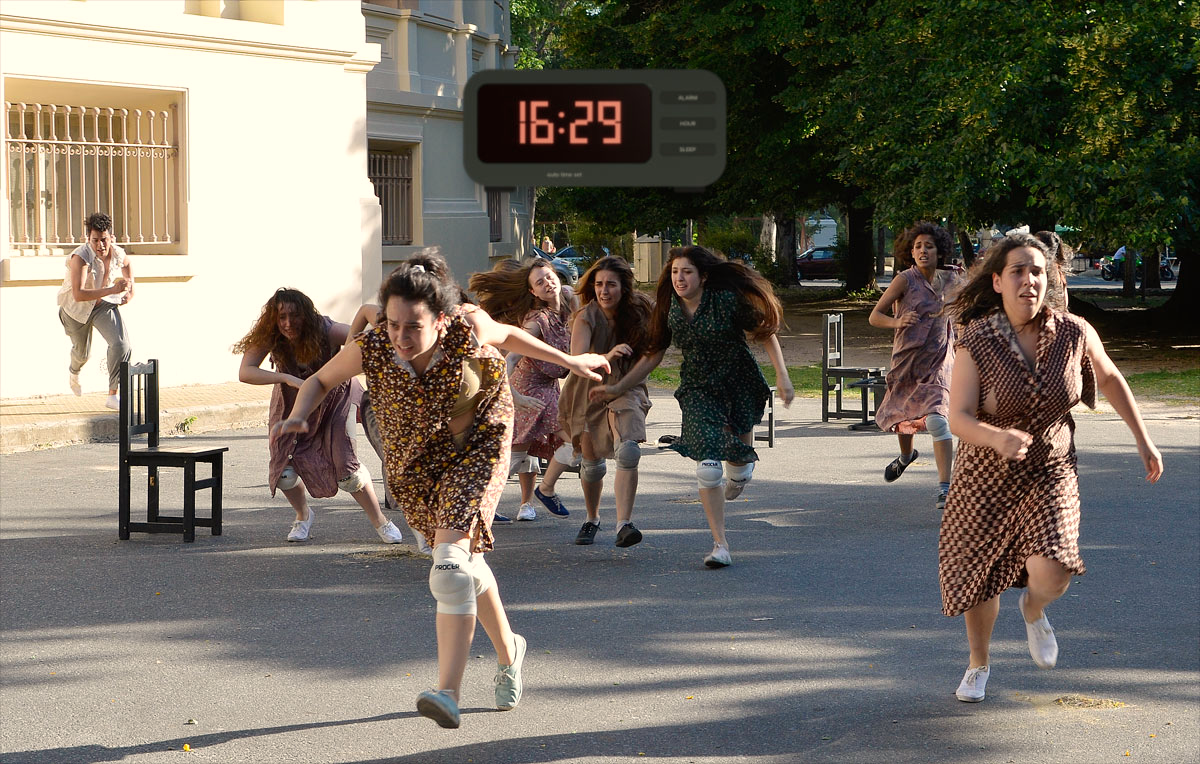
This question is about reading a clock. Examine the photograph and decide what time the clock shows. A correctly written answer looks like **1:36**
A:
**16:29**
